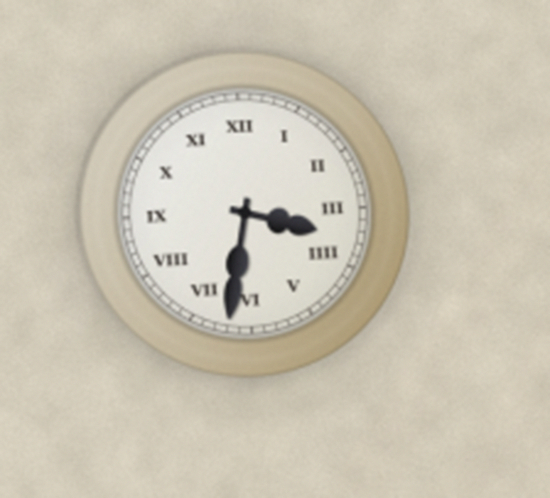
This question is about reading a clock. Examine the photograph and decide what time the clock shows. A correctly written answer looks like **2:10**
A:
**3:32**
